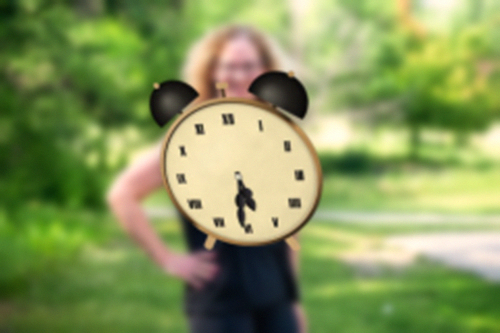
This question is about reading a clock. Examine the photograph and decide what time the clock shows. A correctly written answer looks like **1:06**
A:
**5:31**
